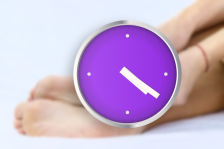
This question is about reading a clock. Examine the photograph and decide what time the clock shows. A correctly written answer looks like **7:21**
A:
**4:21**
